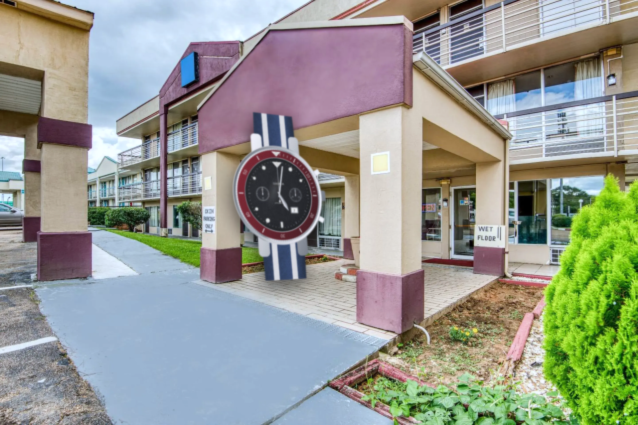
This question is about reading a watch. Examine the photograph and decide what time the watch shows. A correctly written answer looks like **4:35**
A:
**5:02**
